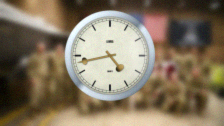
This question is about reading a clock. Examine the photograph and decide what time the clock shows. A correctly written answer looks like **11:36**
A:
**4:43**
